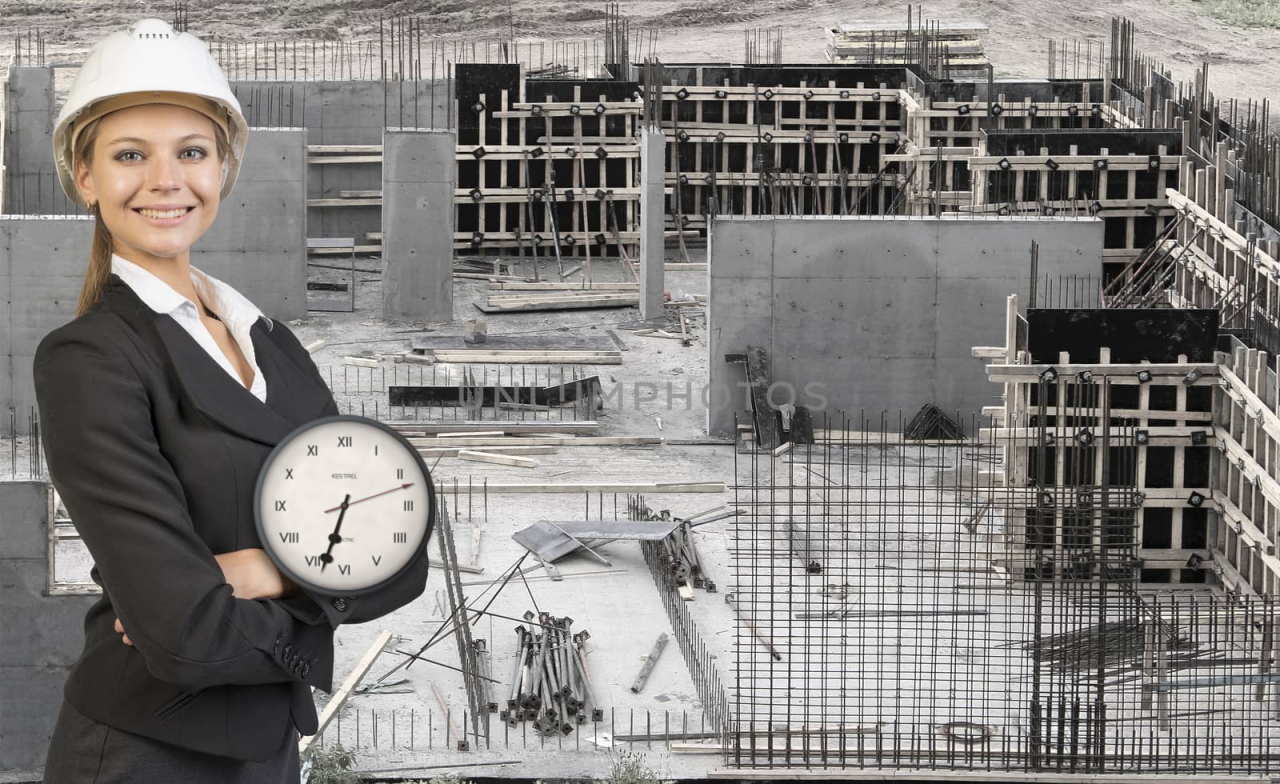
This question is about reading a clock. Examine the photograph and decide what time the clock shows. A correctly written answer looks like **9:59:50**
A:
**6:33:12**
